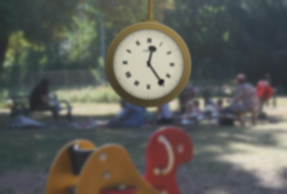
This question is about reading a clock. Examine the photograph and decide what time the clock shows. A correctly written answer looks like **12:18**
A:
**12:24**
